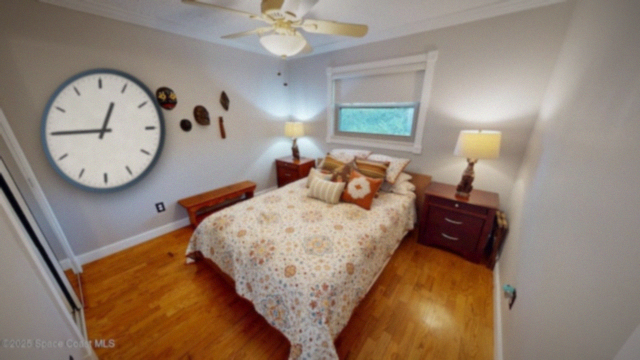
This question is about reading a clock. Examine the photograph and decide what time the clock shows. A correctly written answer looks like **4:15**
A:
**12:45**
